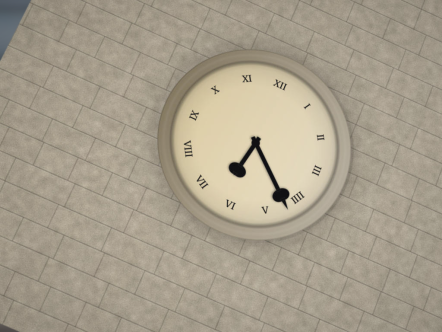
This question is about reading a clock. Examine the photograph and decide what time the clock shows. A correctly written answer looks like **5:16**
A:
**6:22**
